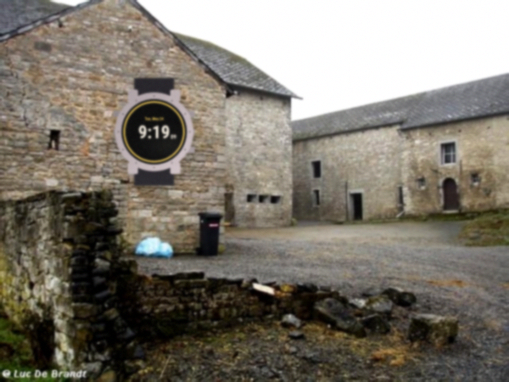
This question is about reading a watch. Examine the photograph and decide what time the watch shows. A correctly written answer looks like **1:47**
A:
**9:19**
